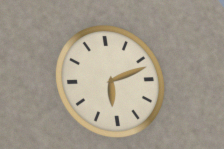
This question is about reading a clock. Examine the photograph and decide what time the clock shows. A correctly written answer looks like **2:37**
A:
**6:12**
